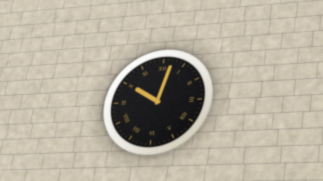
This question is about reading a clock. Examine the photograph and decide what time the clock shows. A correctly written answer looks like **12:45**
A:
**10:02**
